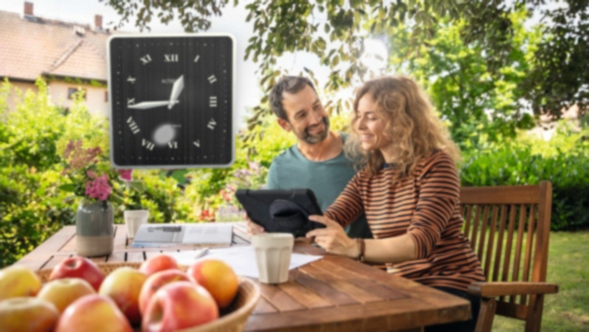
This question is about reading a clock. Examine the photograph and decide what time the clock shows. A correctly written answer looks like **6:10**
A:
**12:44**
